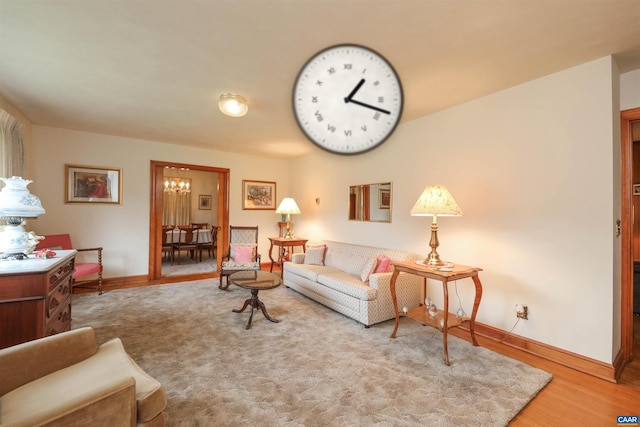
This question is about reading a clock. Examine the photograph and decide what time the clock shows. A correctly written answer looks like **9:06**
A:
**1:18**
